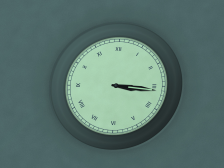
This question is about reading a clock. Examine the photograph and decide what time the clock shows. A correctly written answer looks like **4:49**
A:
**3:16**
